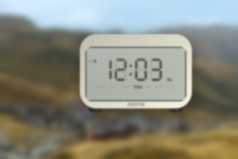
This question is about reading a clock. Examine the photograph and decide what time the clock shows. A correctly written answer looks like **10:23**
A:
**12:03**
